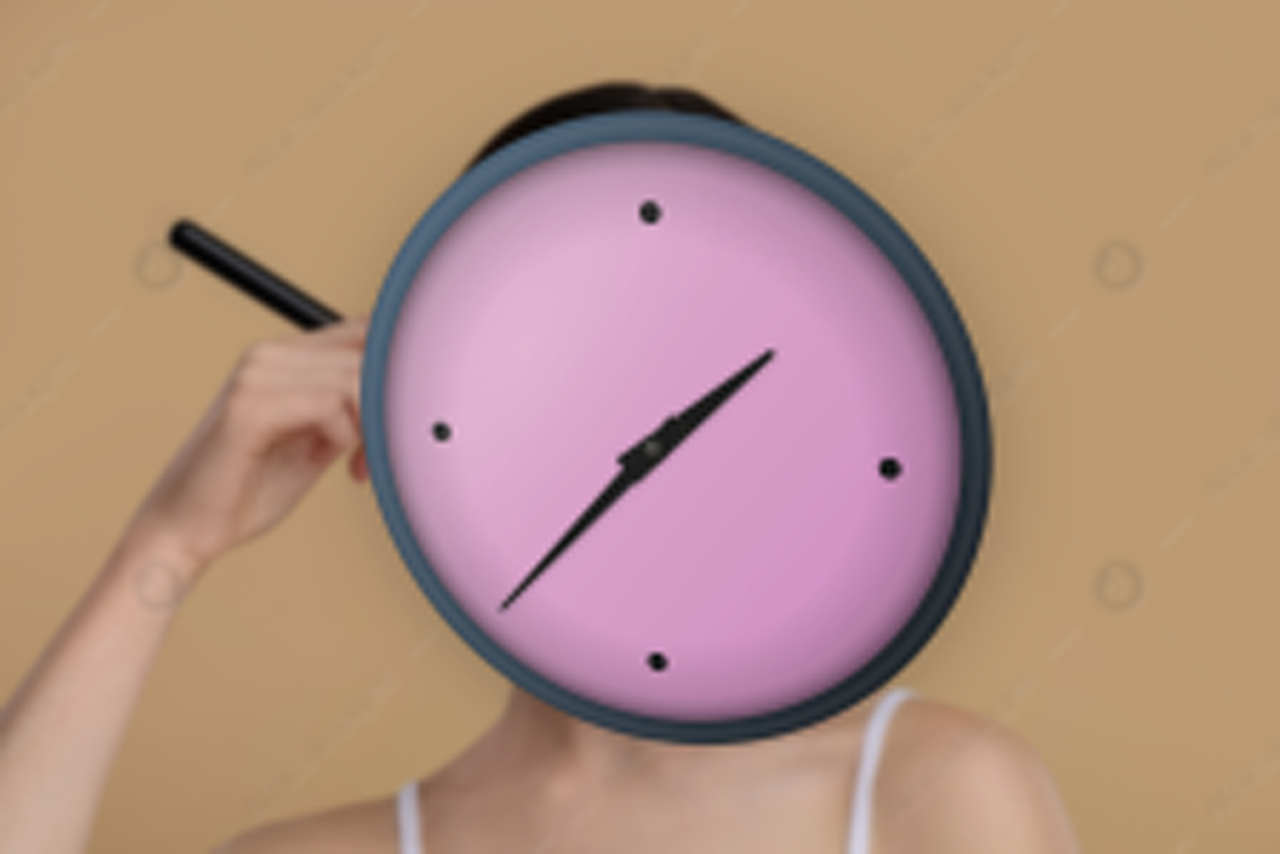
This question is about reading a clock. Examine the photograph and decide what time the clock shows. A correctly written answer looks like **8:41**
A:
**1:37**
